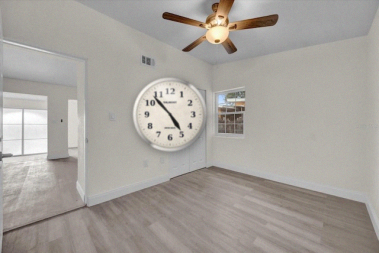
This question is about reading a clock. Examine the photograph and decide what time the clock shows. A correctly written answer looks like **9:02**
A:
**4:53**
